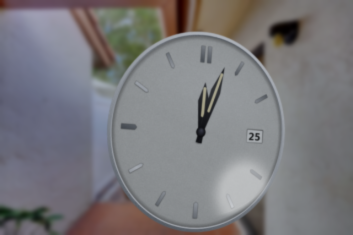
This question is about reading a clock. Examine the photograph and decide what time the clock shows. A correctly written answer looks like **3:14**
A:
**12:03**
